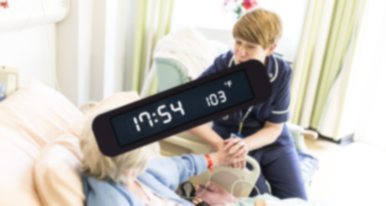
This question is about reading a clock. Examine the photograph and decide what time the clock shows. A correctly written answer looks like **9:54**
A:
**17:54**
